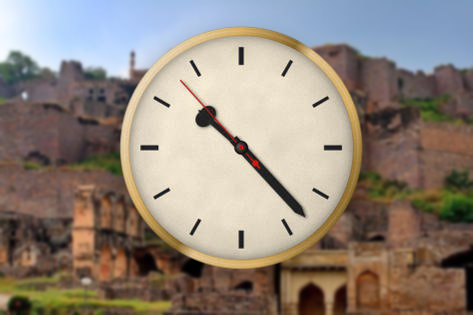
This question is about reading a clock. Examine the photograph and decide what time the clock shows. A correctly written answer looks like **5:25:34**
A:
**10:22:53**
